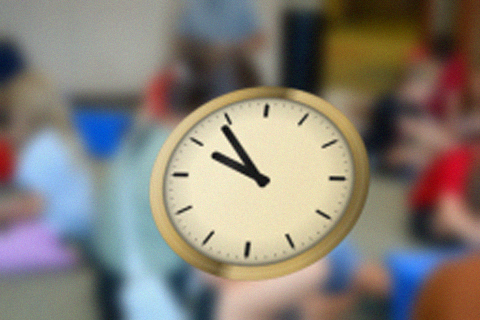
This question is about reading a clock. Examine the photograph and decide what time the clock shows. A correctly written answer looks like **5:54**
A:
**9:54**
